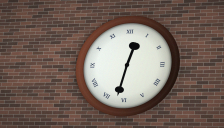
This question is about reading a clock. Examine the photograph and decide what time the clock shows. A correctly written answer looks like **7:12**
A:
**12:32**
